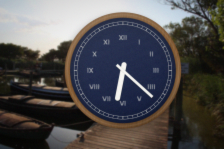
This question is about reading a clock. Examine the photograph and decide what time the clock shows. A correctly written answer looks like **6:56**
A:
**6:22**
